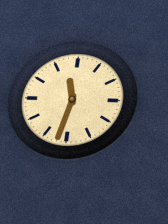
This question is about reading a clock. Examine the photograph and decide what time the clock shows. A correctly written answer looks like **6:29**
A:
**11:32**
